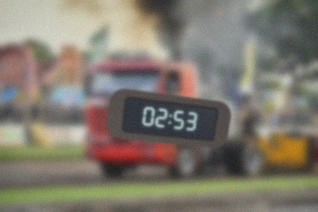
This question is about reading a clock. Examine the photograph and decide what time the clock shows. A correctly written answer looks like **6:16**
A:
**2:53**
